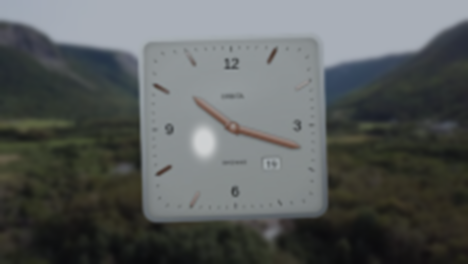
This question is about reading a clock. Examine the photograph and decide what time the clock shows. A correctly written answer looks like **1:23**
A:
**10:18**
